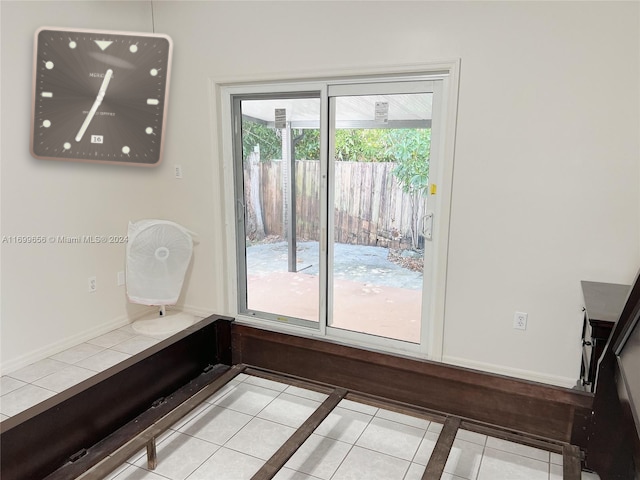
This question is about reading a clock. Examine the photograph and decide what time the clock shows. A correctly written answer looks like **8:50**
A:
**12:34**
